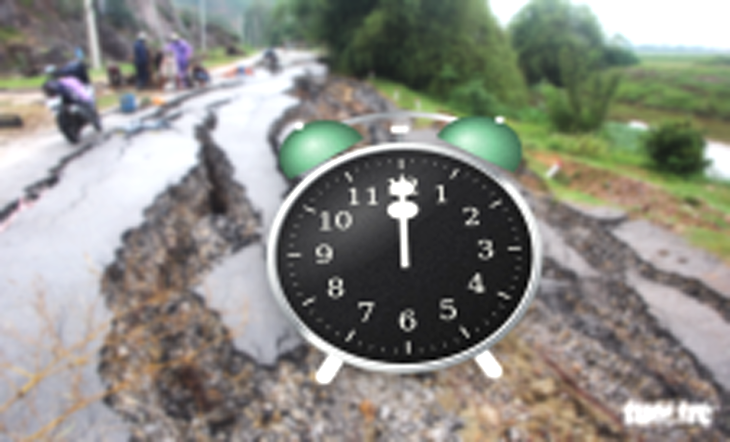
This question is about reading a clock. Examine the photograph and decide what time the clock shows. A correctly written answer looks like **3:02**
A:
**12:00**
